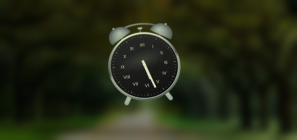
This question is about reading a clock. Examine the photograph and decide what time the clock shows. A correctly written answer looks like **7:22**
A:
**5:27**
